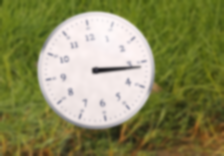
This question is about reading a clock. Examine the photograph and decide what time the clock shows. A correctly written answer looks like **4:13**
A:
**3:16**
